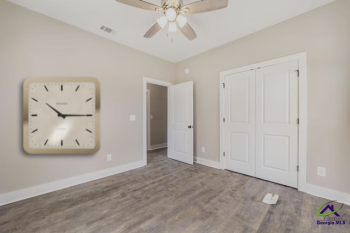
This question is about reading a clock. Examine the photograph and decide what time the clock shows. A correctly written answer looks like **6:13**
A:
**10:15**
